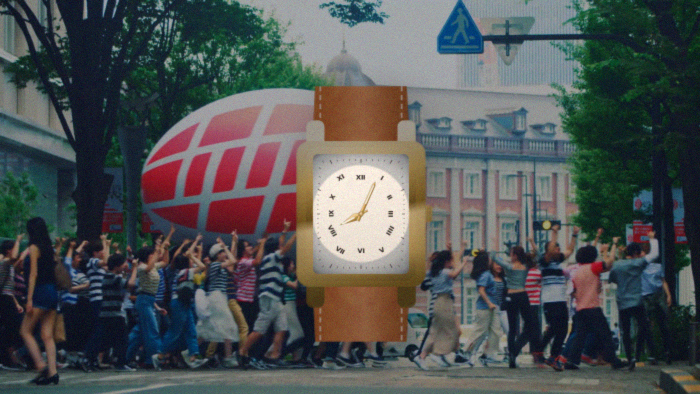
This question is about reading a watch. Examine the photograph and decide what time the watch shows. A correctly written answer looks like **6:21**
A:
**8:04**
